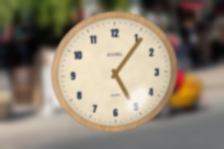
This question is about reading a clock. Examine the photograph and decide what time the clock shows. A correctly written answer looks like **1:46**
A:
**5:06**
